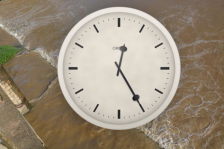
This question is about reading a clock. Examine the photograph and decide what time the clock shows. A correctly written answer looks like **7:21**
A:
**12:25**
